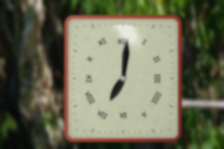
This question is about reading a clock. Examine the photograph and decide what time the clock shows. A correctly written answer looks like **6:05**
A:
**7:01**
